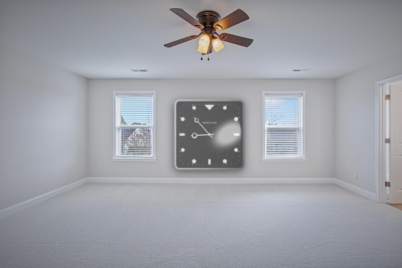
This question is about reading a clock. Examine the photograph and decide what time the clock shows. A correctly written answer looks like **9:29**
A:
**8:53**
